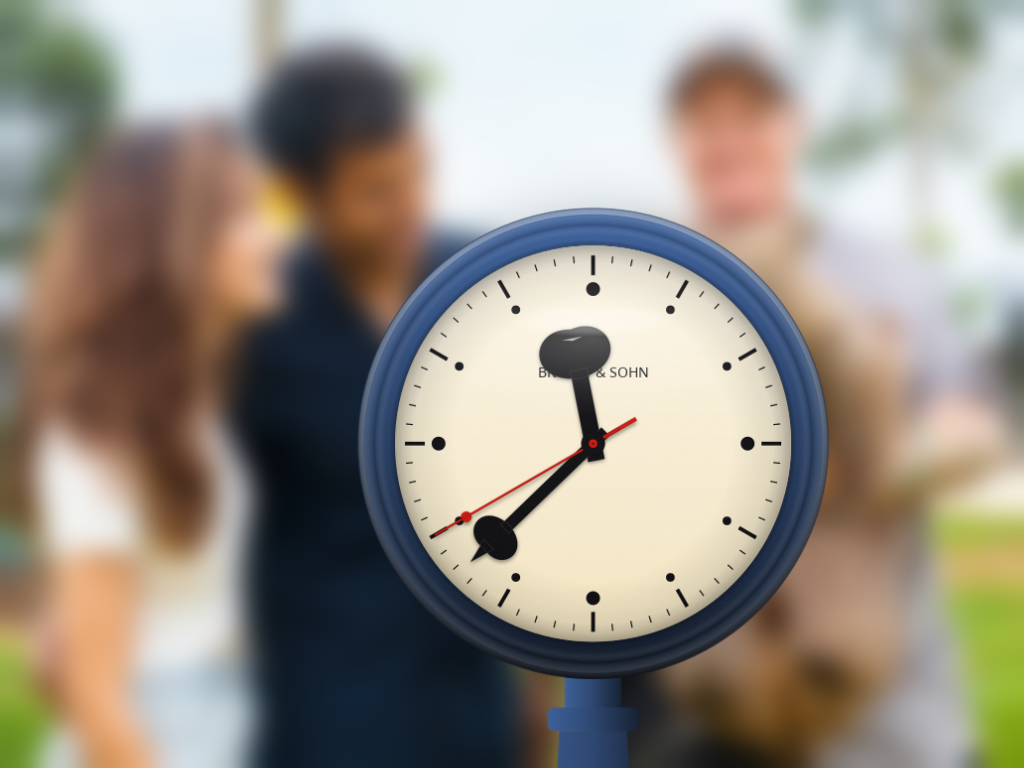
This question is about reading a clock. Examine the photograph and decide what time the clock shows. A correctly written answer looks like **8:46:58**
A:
**11:37:40**
